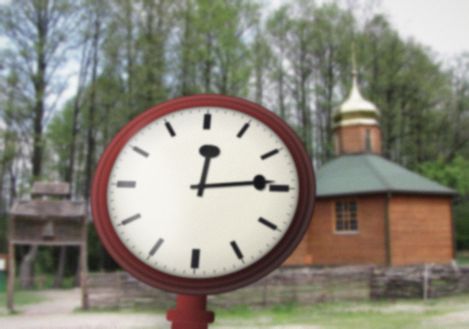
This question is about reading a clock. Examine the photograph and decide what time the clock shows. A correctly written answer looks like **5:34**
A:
**12:14**
